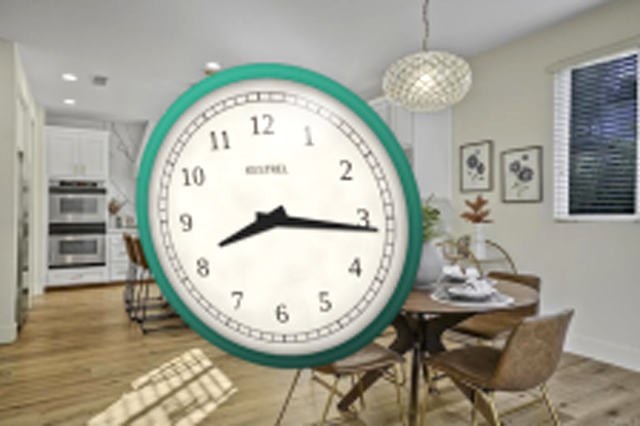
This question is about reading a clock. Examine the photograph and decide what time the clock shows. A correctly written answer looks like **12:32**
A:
**8:16**
